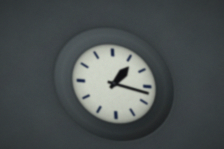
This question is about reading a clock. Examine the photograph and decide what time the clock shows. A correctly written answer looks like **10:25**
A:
**1:17**
